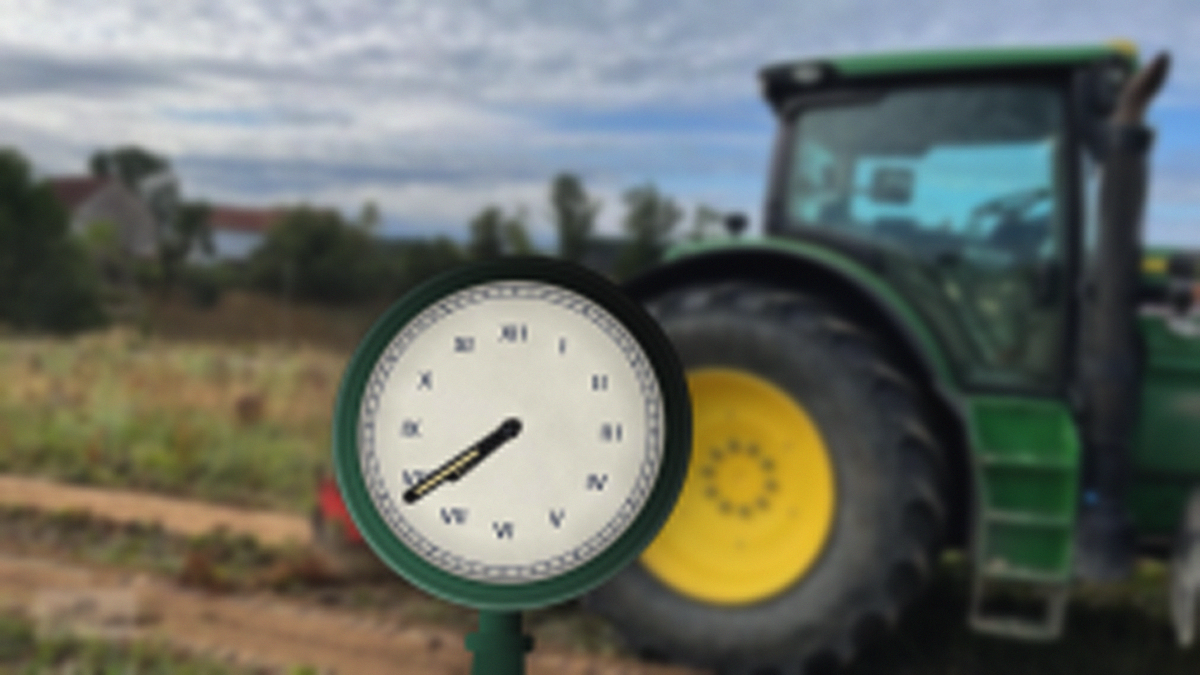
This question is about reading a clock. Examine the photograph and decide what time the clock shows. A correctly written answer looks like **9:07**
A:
**7:39**
